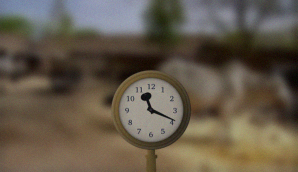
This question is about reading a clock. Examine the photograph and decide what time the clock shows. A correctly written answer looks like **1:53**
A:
**11:19**
